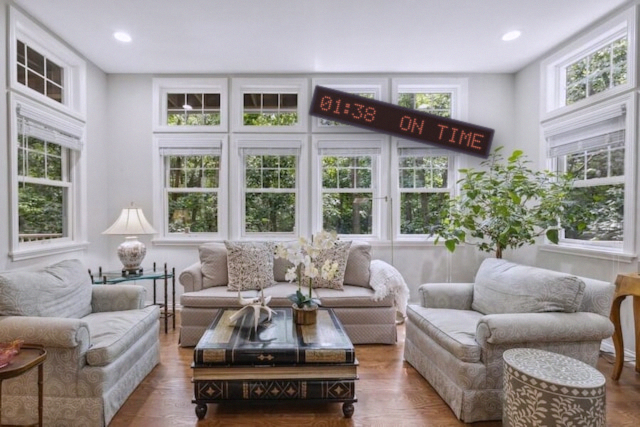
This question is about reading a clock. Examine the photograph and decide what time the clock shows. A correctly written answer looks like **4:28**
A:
**1:38**
